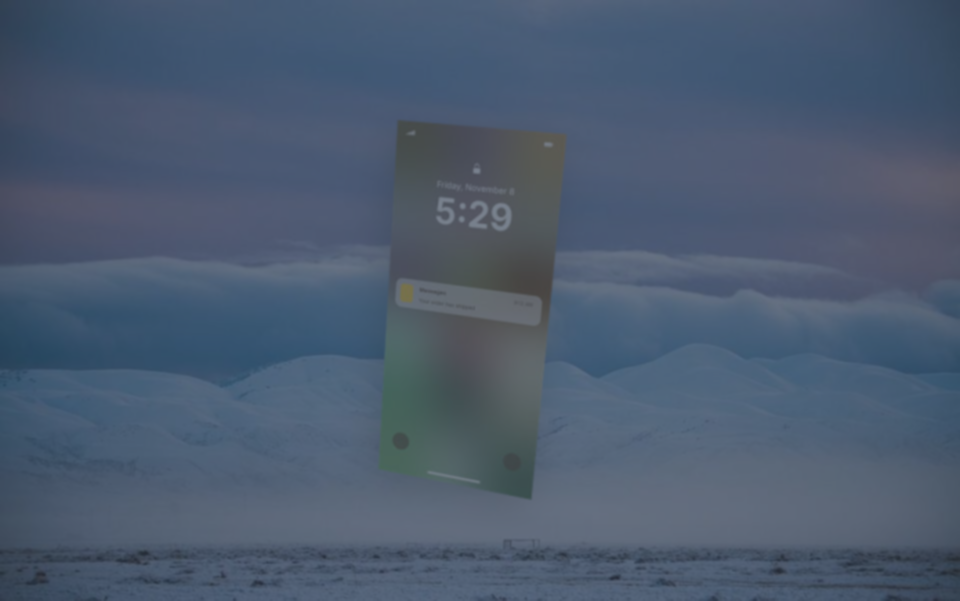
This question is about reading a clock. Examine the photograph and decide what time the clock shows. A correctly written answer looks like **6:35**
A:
**5:29**
